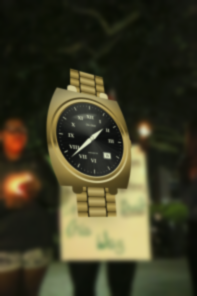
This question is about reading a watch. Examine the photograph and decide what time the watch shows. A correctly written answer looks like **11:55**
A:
**1:38**
